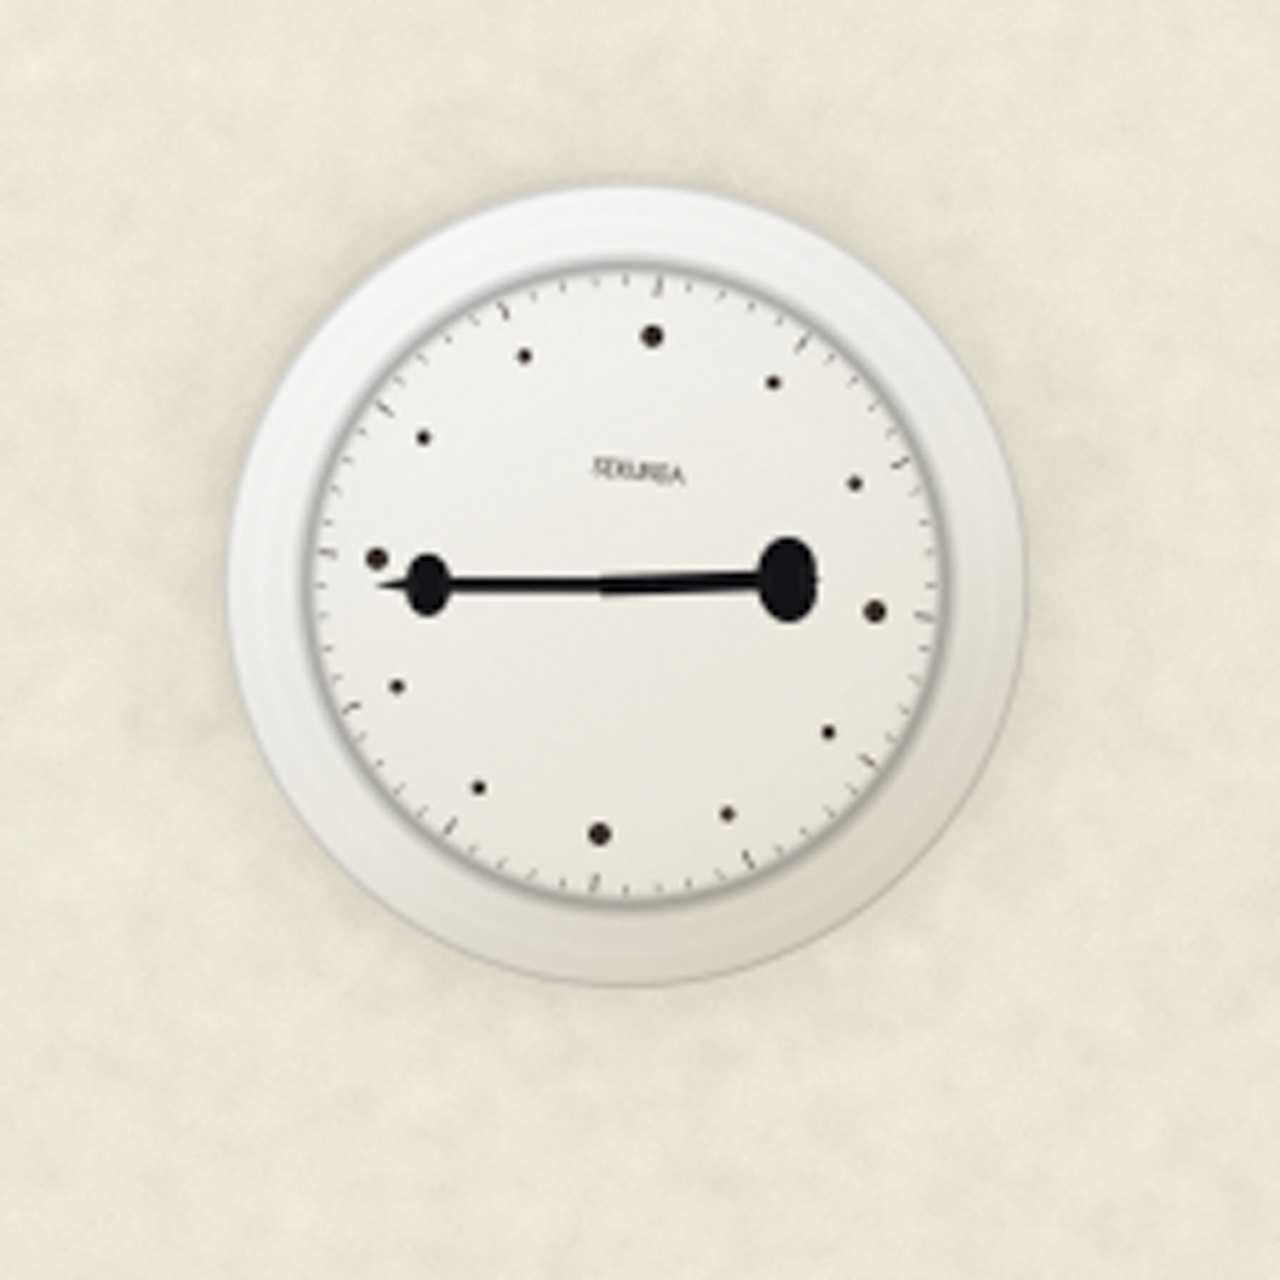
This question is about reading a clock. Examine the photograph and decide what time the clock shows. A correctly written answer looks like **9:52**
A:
**2:44**
